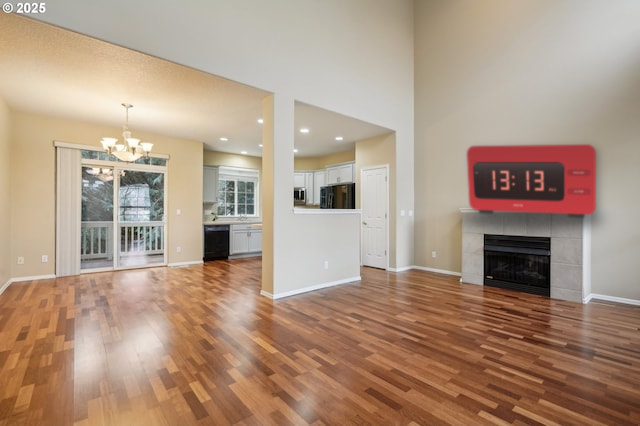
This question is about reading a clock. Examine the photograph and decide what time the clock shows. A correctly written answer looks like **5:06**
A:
**13:13**
